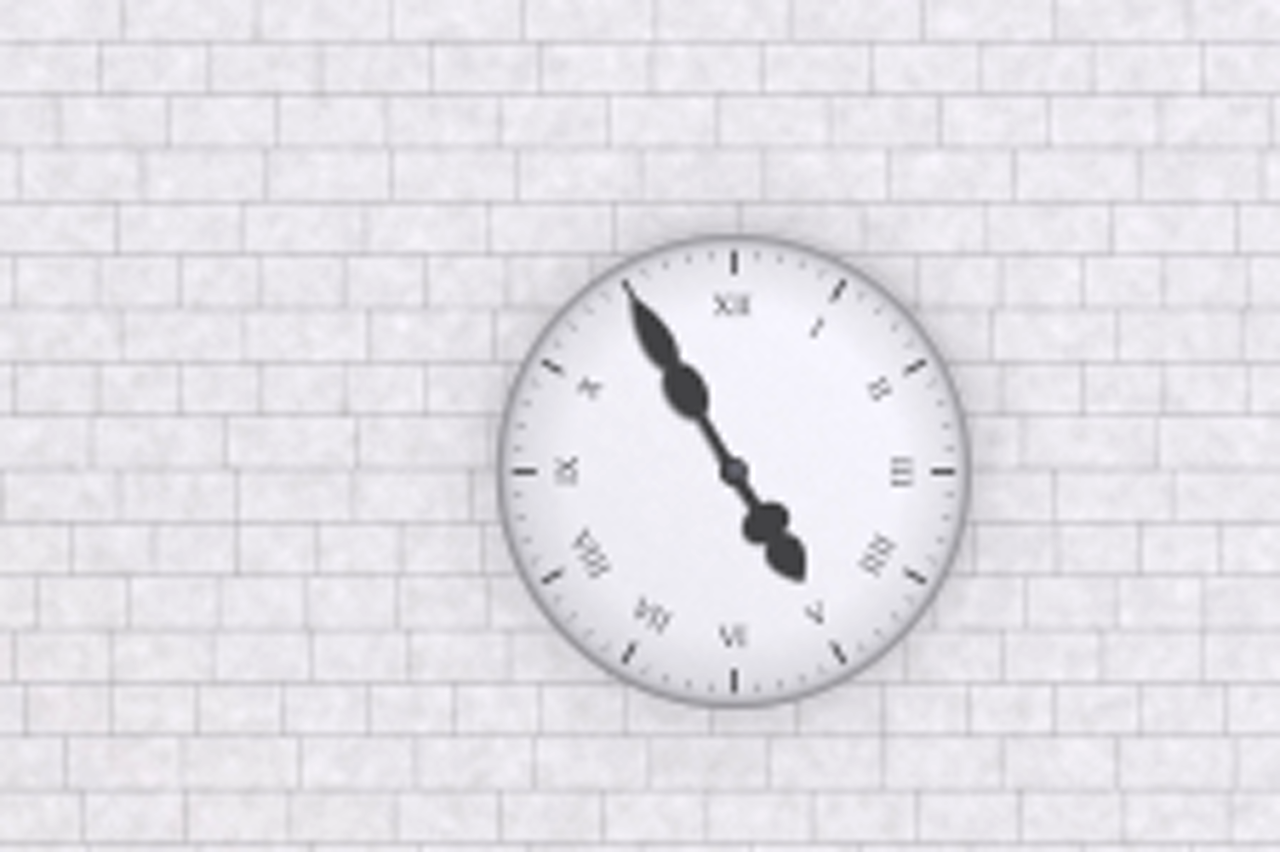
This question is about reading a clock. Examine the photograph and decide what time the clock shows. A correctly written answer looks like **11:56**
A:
**4:55**
